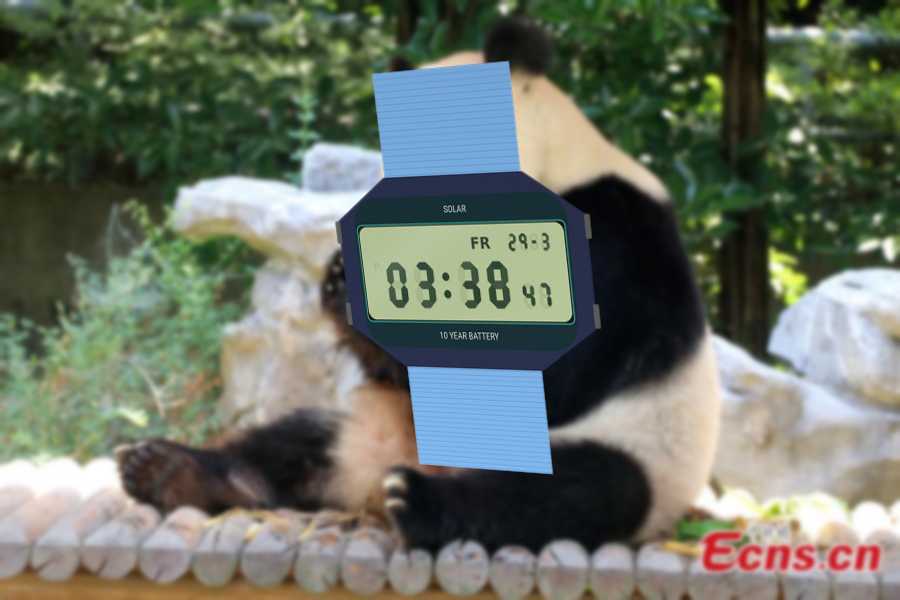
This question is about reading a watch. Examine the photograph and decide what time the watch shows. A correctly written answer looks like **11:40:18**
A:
**3:38:47**
